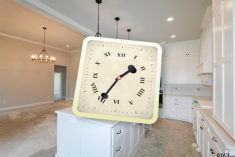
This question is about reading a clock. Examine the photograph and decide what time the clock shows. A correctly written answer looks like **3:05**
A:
**1:35**
